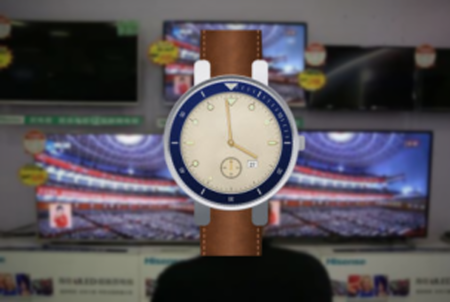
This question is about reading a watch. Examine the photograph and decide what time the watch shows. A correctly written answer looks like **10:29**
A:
**3:59**
